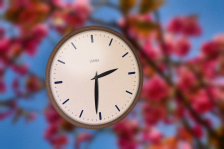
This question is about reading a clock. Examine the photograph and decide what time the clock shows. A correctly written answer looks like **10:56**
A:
**2:31**
